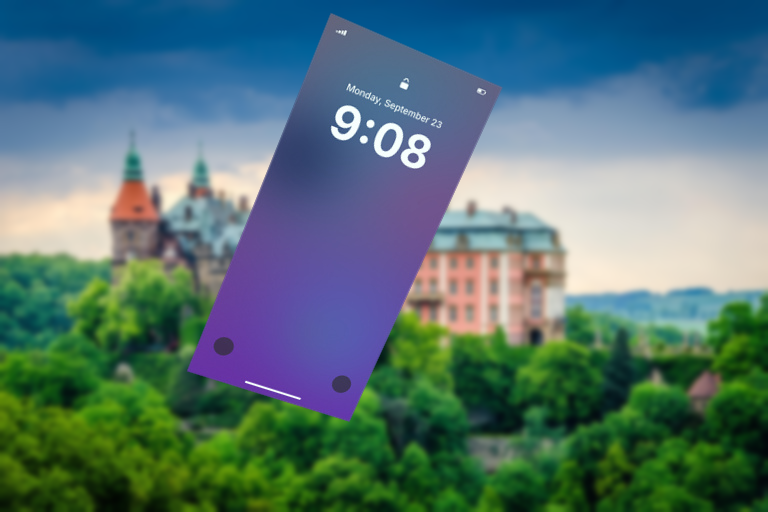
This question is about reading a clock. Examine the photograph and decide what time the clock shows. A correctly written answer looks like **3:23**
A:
**9:08**
